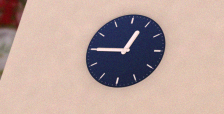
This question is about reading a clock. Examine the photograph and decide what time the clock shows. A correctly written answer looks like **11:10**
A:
**12:45**
